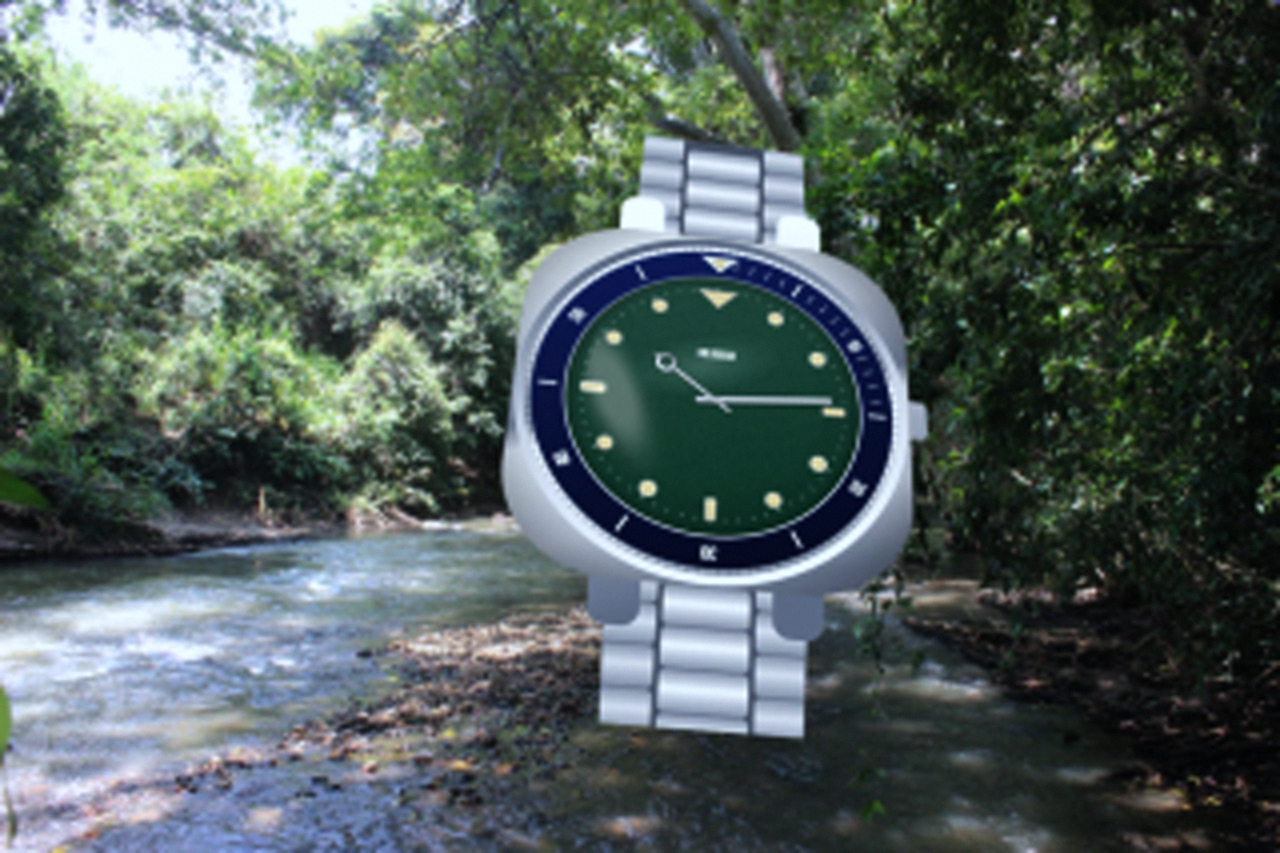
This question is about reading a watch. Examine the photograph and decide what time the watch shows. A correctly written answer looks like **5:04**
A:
**10:14**
